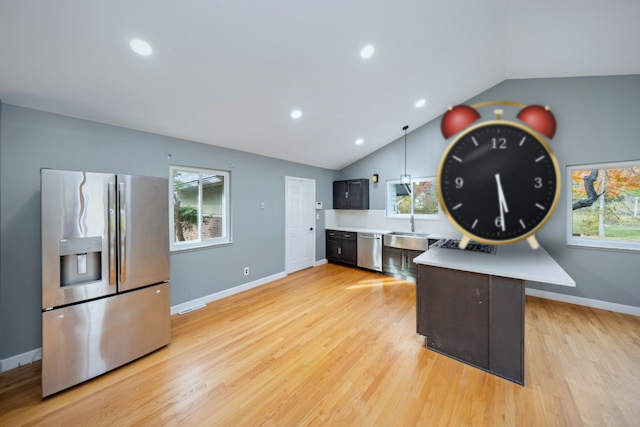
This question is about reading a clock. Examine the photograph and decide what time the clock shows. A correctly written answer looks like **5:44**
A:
**5:29**
